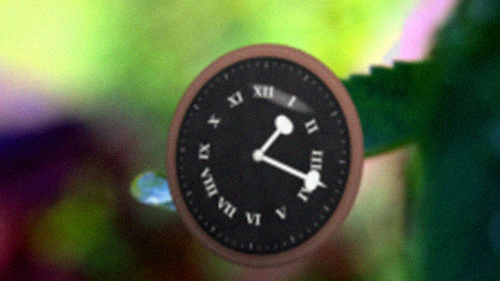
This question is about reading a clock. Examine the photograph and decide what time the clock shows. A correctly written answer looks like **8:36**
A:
**1:18**
